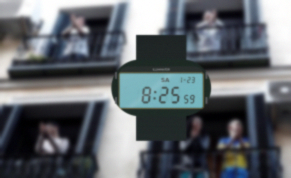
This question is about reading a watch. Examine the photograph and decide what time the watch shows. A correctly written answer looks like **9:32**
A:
**8:25**
